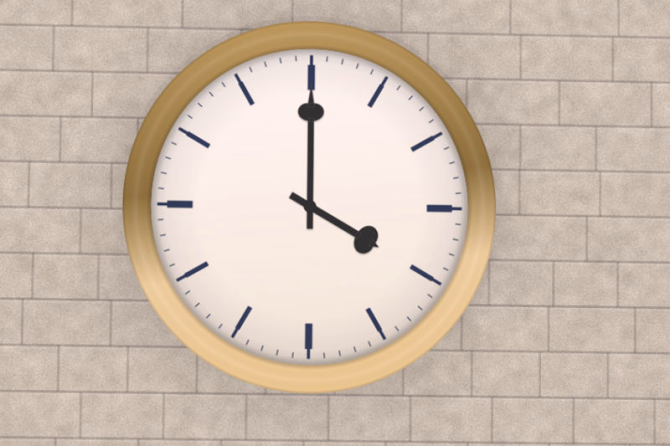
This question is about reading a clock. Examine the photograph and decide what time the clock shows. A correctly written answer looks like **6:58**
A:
**4:00**
